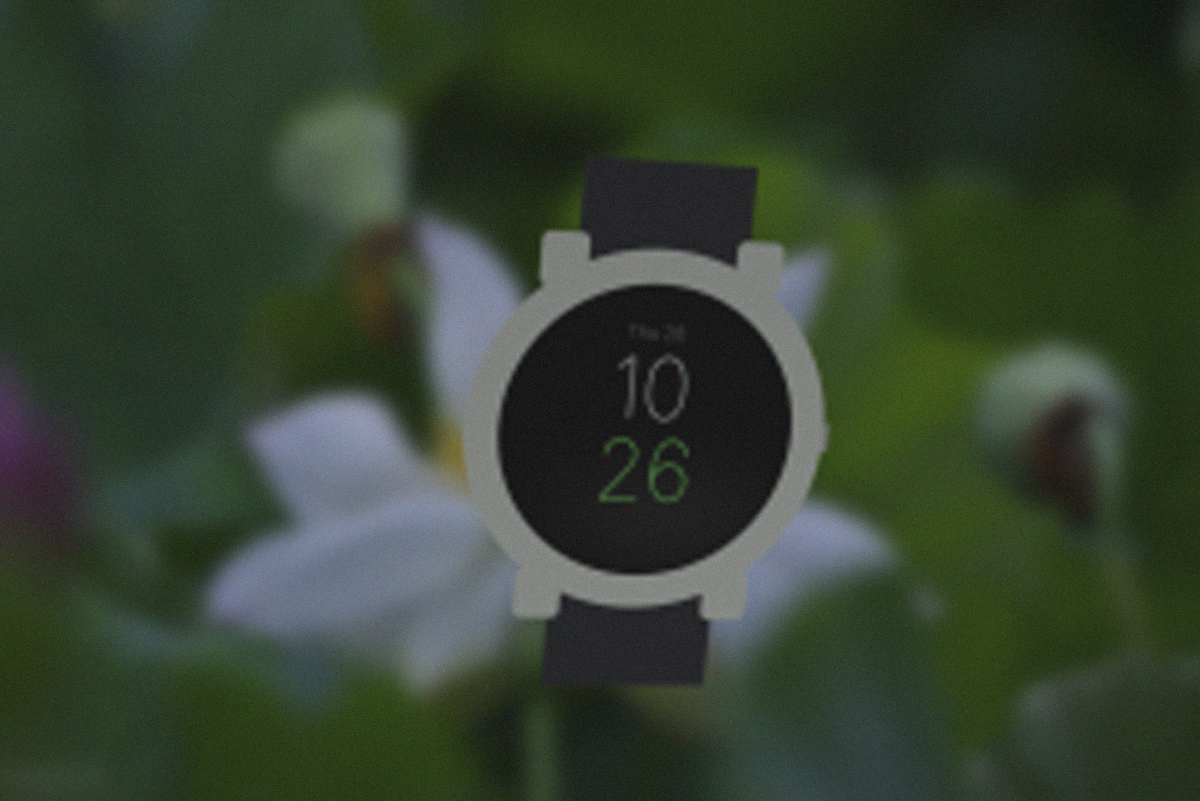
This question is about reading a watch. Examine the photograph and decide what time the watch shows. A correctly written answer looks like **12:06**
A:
**10:26**
